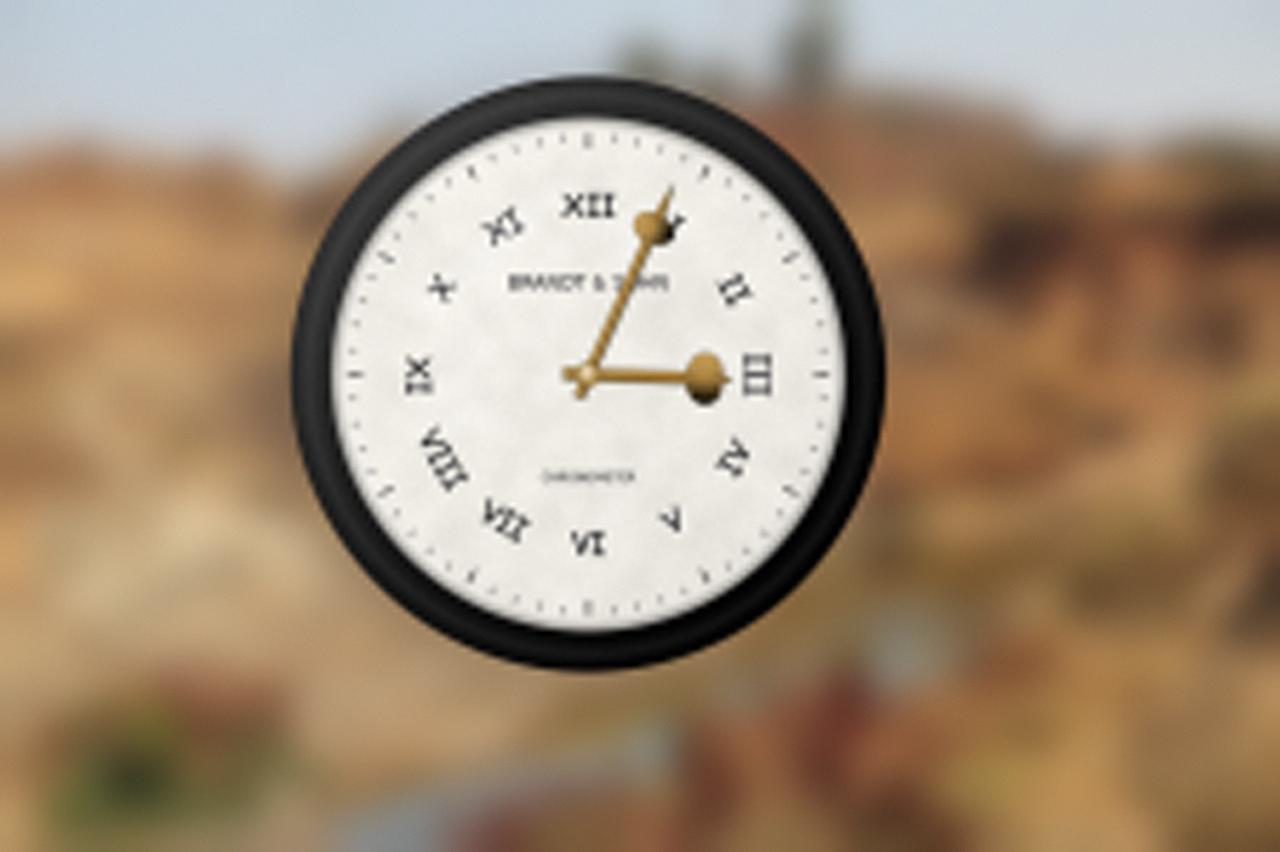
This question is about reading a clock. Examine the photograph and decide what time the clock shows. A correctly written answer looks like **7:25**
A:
**3:04**
